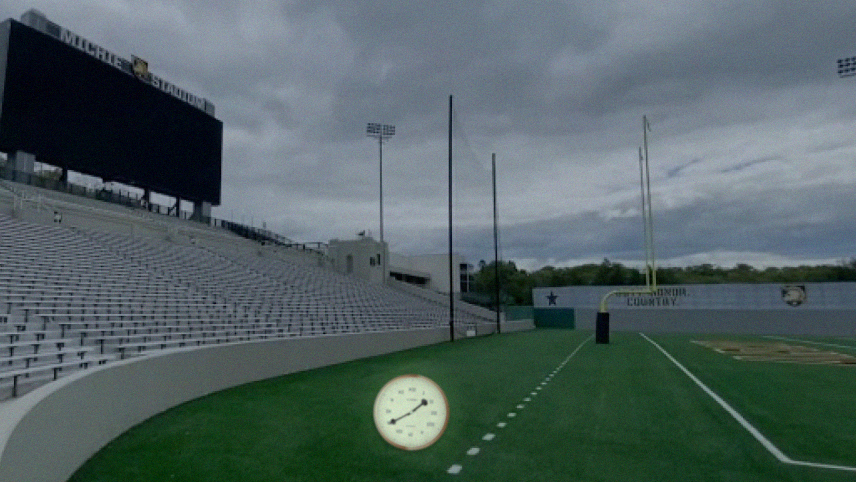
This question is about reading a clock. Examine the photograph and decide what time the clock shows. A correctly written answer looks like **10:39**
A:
**1:40**
